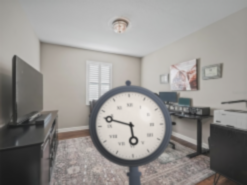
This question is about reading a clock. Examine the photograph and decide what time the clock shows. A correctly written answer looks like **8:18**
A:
**5:48**
